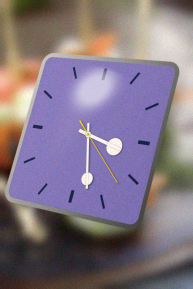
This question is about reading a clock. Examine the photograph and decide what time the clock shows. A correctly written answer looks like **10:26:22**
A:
**3:27:22**
